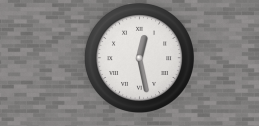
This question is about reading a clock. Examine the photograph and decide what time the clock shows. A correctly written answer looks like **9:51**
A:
**12:28**
